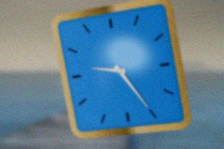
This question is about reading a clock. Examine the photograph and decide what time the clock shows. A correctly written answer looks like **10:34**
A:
**9:25**
